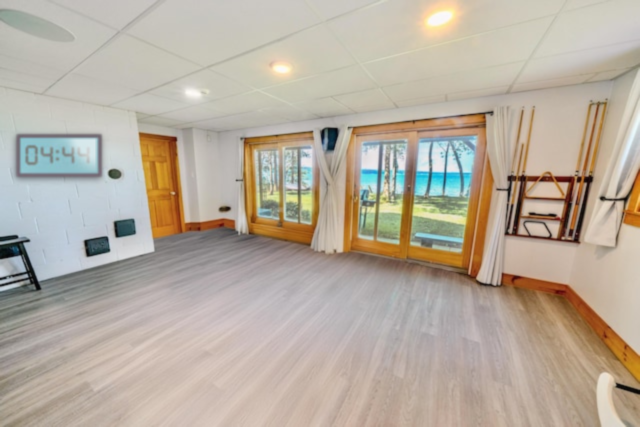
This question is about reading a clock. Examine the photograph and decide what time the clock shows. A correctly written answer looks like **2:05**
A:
**4:44**
